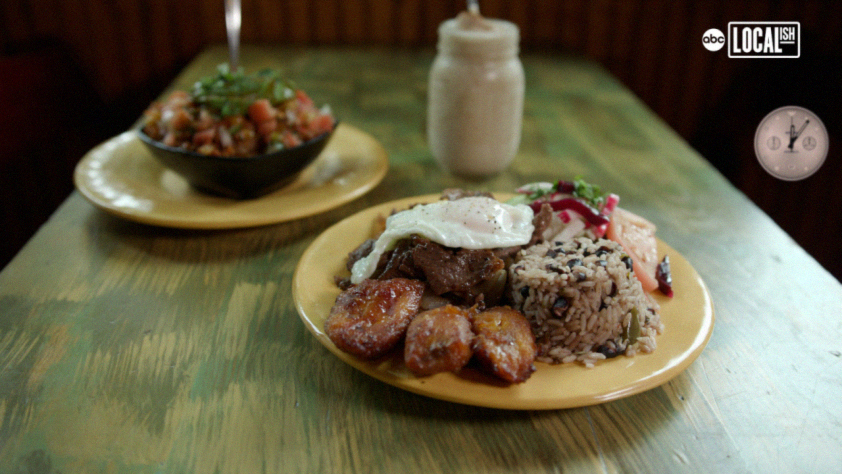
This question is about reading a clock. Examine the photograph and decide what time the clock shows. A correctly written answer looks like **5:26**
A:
**12:06**
